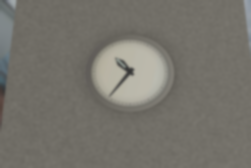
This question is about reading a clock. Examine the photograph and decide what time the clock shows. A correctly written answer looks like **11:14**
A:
**10:36**
